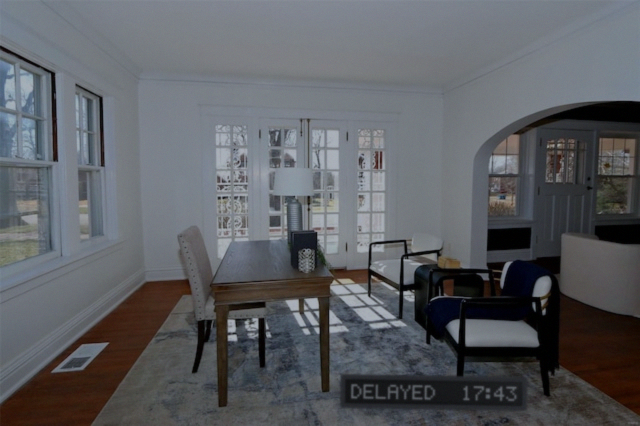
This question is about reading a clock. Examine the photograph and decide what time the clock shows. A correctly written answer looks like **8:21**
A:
**17:43**
